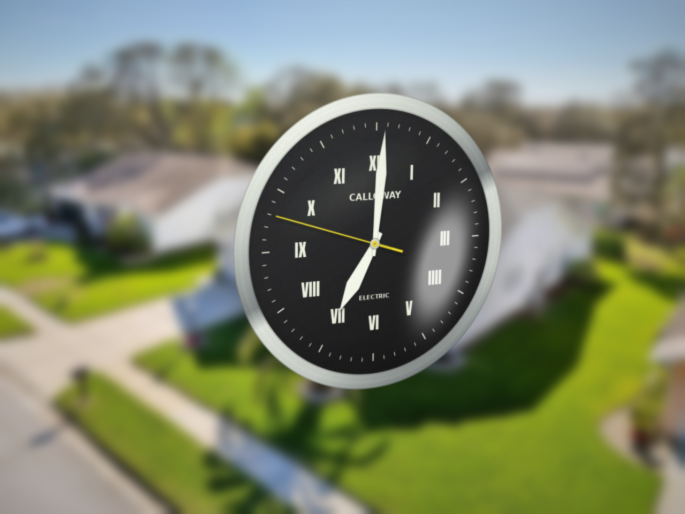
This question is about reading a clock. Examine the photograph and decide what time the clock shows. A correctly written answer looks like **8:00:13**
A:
**7:00:48**
